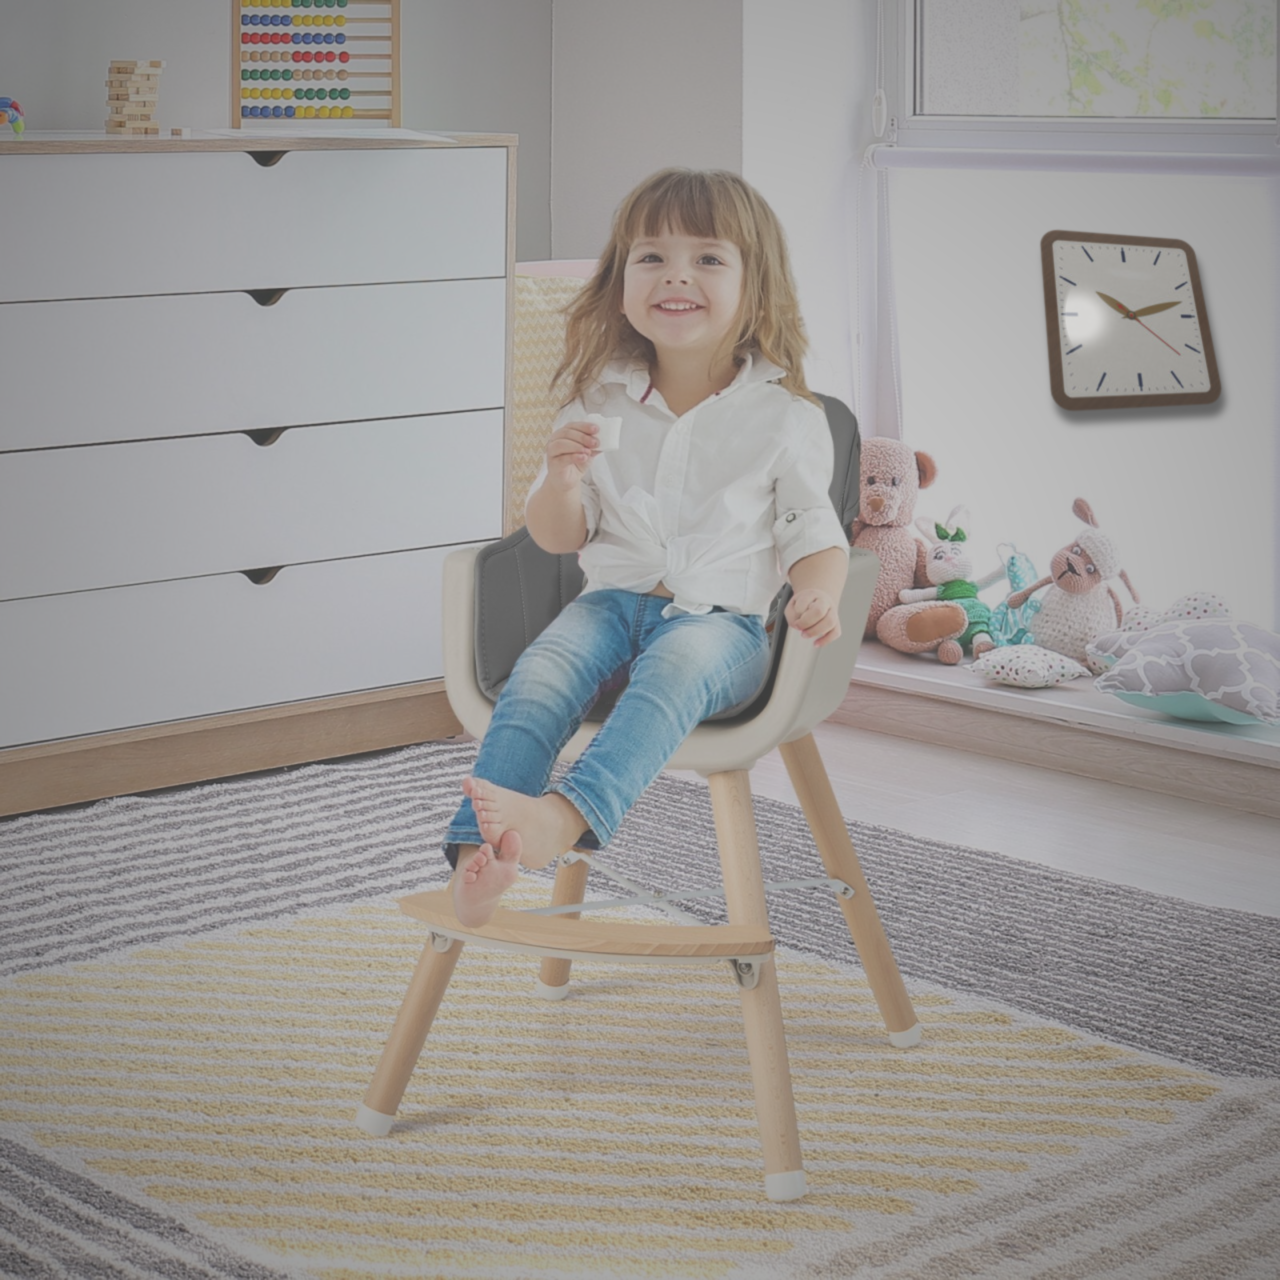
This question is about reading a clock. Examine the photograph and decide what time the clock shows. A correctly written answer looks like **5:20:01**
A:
**10:12:22**
